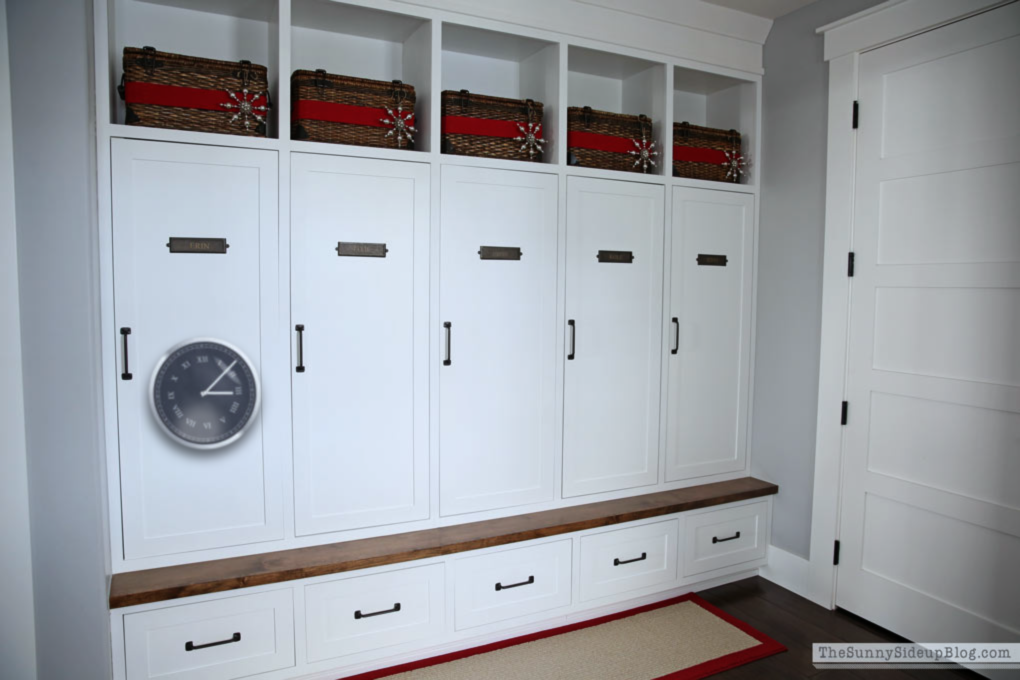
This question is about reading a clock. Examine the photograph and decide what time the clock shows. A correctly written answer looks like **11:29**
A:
**3:08**
